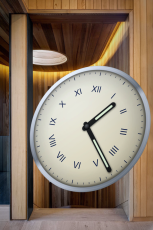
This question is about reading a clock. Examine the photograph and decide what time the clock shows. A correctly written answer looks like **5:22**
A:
**1:23**
